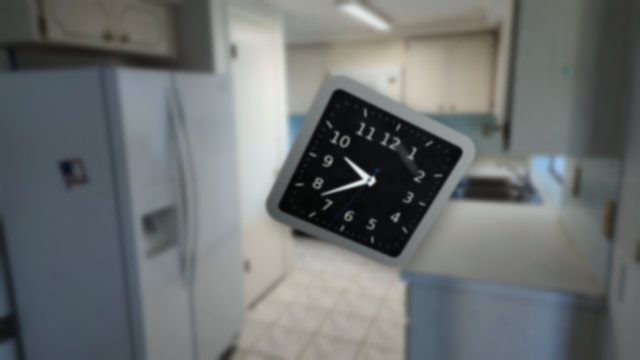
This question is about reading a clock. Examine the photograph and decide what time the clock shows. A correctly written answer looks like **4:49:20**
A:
**9:37:32**
